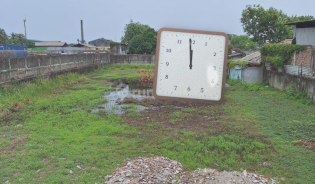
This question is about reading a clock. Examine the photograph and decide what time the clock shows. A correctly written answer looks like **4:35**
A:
**11:59**
